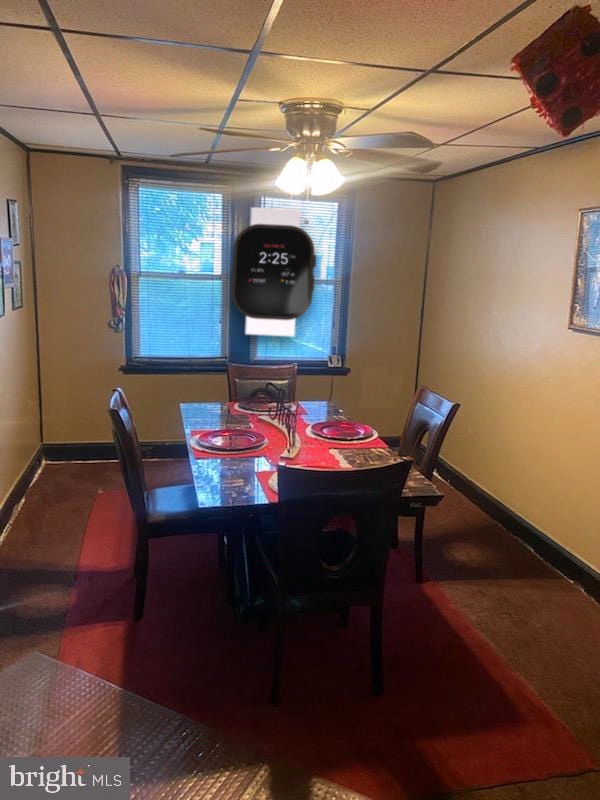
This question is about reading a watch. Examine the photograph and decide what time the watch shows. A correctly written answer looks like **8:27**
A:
**2:25**
